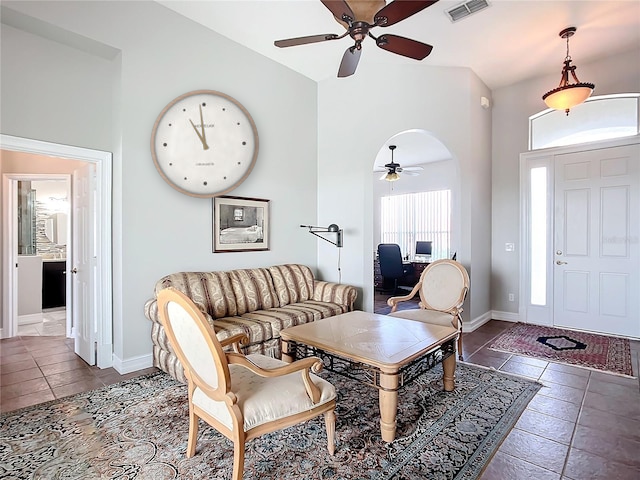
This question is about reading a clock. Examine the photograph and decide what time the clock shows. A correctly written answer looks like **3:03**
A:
**10:59**
